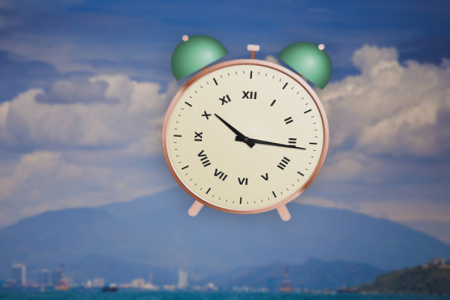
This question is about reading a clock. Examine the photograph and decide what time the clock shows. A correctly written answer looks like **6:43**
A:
**10:16**
